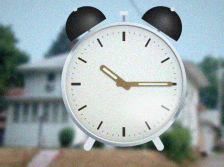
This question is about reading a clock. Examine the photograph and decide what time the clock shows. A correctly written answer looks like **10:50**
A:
**10:15**
